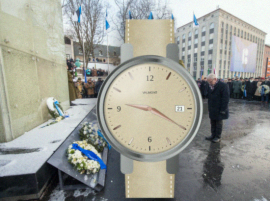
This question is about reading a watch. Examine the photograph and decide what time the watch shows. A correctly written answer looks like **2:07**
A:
**9:20**
